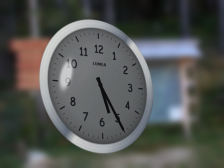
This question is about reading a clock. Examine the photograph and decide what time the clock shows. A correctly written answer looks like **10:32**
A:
**5:25**
